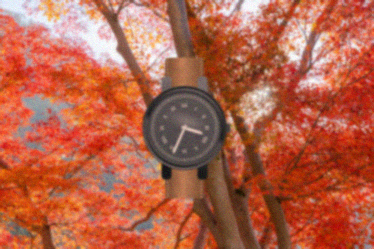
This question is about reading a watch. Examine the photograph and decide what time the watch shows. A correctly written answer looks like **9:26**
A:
**3:34**
